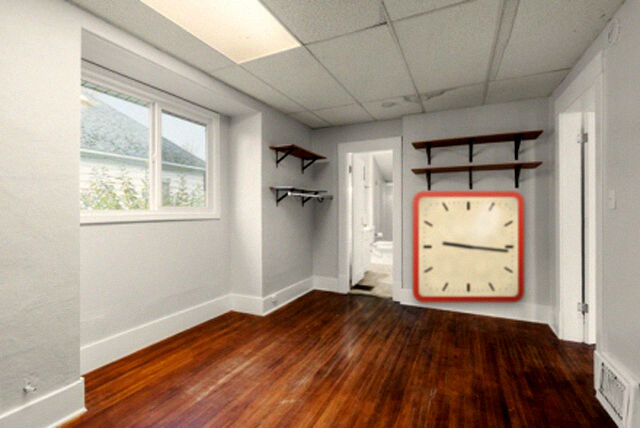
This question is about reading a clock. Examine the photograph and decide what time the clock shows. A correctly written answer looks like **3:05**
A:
**9:16**
